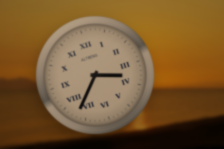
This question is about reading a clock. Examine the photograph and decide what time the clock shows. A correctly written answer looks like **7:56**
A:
**3:37**
